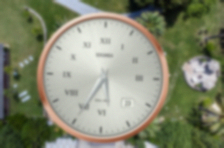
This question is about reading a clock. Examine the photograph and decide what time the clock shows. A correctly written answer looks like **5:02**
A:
**5:35**
